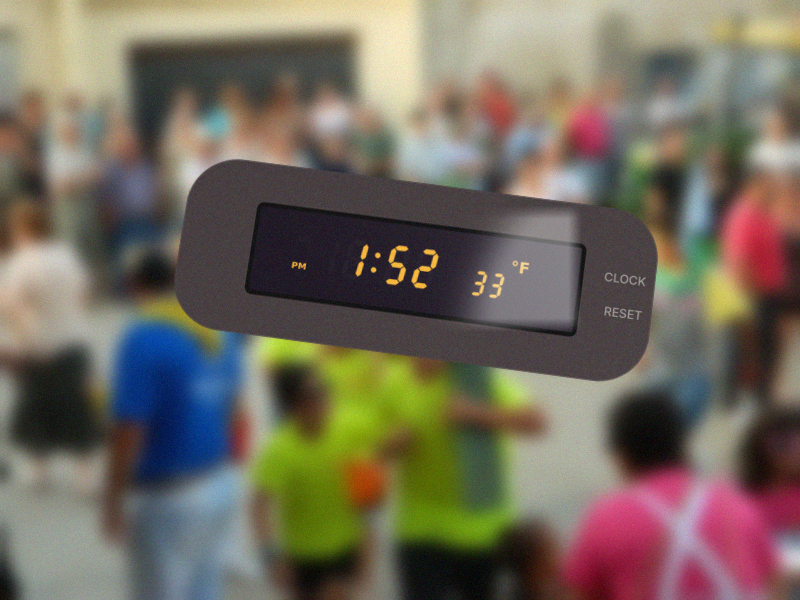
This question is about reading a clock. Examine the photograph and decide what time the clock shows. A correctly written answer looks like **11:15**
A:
**1:52**
